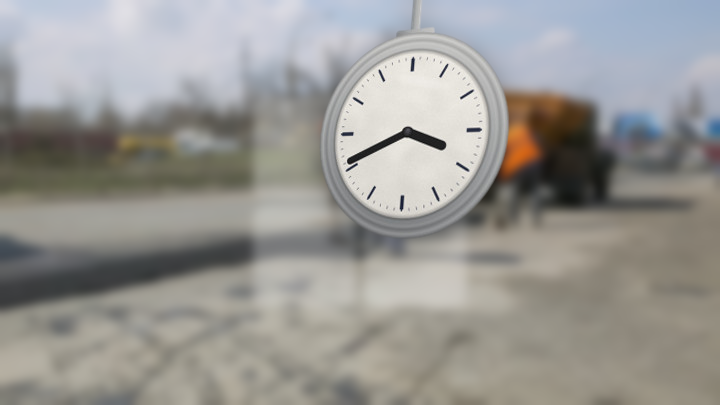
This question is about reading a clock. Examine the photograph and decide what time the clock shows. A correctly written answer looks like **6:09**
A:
**3:41**
